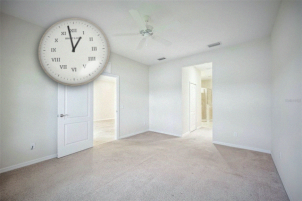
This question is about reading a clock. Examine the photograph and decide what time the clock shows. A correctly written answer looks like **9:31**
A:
**12:58**
